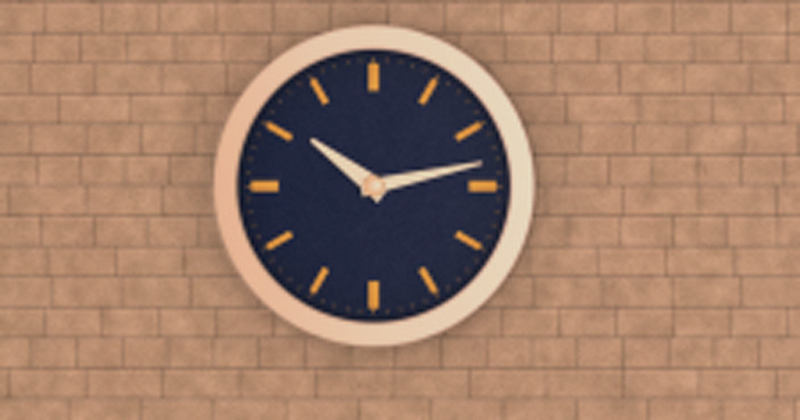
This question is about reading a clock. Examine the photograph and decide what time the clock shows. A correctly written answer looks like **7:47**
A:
**10:13**
